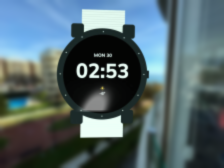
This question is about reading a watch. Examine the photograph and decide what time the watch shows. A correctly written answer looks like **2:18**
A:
**2:53**
